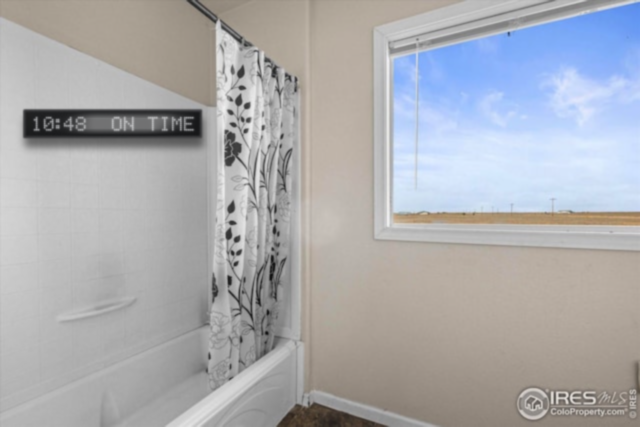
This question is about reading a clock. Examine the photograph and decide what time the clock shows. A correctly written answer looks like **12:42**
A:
**10:48**
